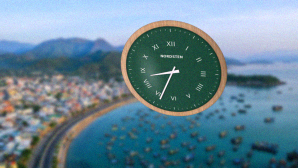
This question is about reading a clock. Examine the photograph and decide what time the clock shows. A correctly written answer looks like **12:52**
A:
**8:34**
